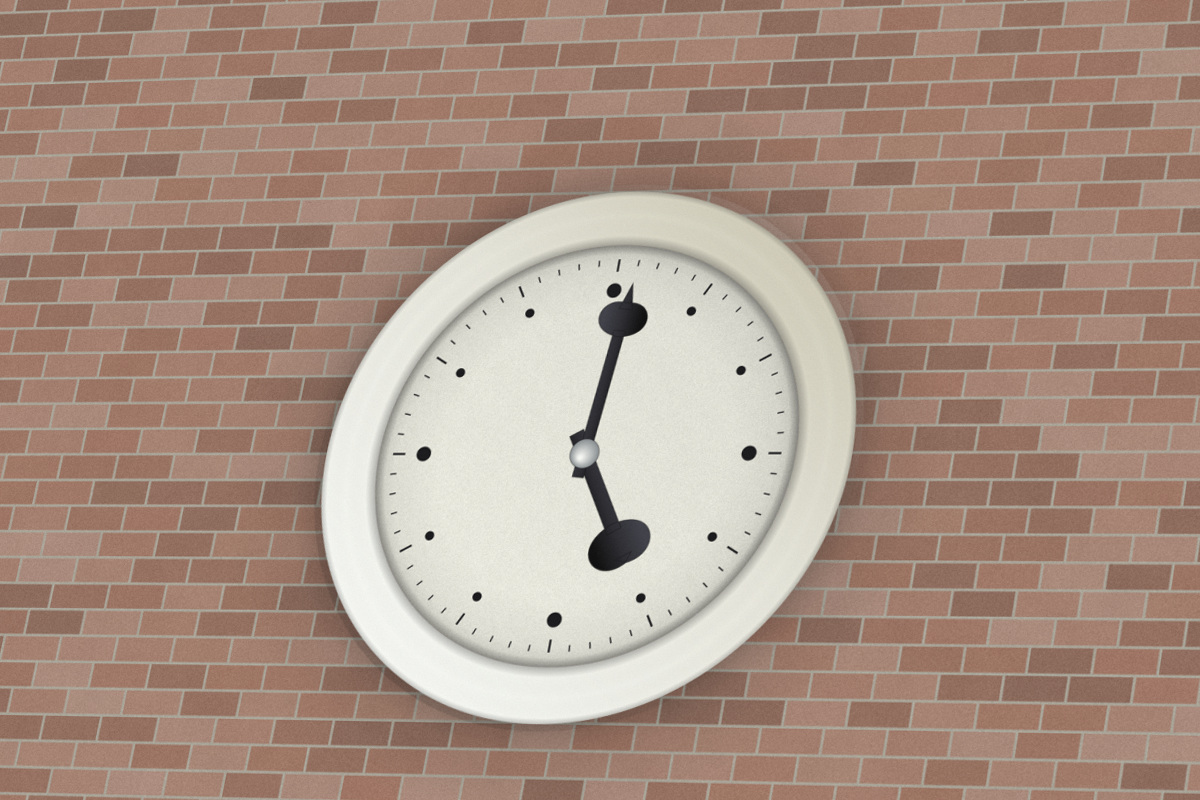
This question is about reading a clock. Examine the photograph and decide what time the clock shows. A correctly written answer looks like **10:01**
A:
**5:01**
